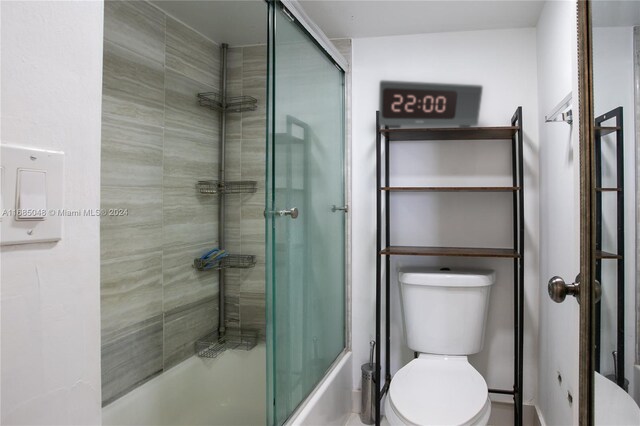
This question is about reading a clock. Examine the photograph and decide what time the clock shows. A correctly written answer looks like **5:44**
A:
**22:00**
